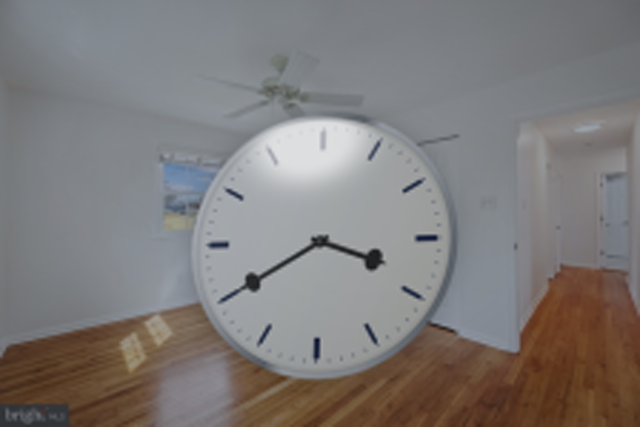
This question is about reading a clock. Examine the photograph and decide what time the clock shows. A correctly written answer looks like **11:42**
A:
**3:40**
